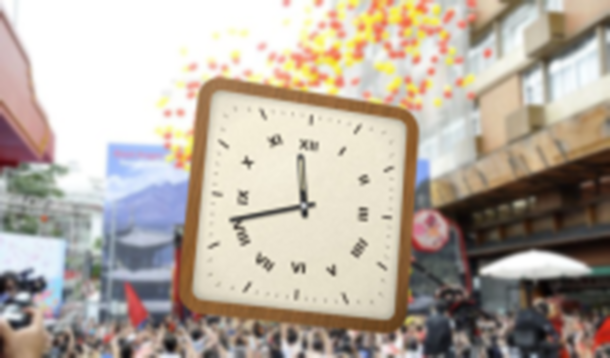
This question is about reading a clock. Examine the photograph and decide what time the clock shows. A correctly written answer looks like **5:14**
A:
**11:42**
